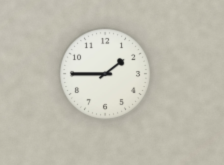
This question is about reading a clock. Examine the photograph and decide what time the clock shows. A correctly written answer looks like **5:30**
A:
**1:45**
